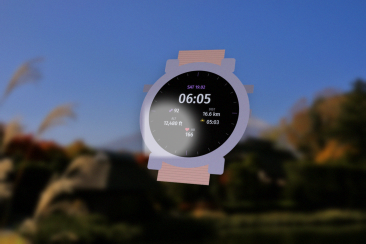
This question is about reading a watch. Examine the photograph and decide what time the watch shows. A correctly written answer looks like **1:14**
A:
**6:05**
